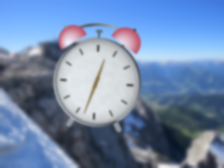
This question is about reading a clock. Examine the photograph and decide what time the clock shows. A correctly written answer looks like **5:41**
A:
**12:33**
